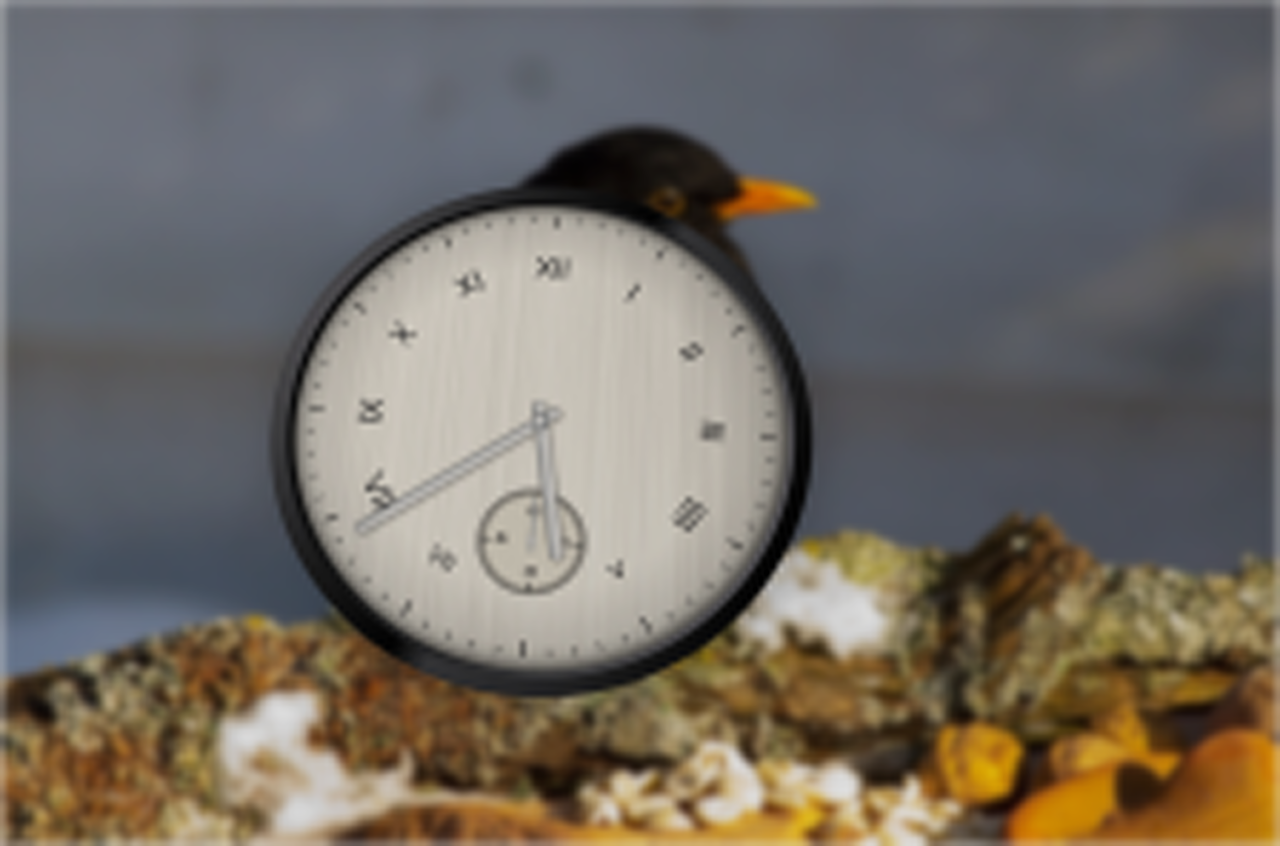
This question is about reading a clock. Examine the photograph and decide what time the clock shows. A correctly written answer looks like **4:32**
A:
**5:39**
